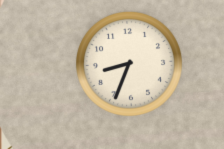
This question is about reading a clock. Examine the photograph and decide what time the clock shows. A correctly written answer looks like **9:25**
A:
**8:34**
